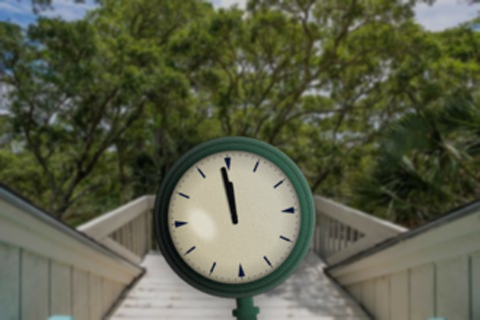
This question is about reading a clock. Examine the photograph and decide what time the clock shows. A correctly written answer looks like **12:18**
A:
**11:59**
